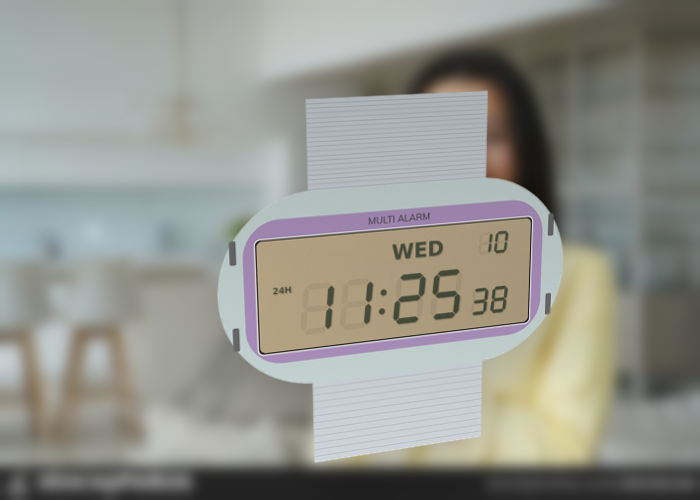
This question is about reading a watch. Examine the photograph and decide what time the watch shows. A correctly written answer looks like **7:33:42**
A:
**11:25:38**
